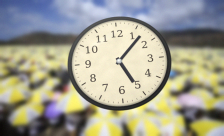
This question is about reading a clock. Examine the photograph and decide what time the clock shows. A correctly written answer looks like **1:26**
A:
**5:07**
